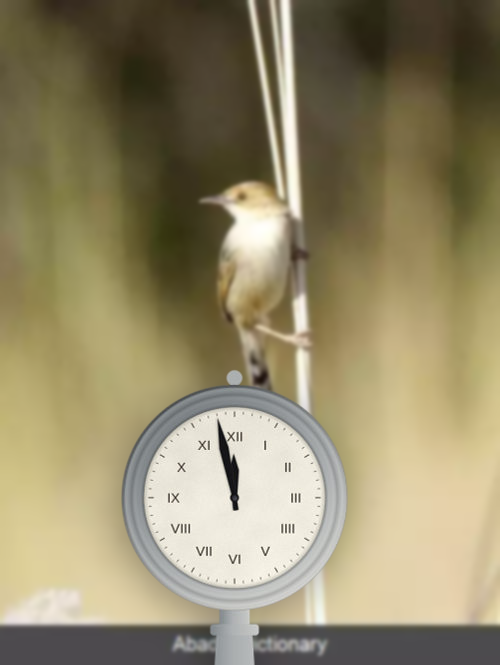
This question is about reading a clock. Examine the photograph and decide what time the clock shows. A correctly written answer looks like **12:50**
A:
**11:58**
